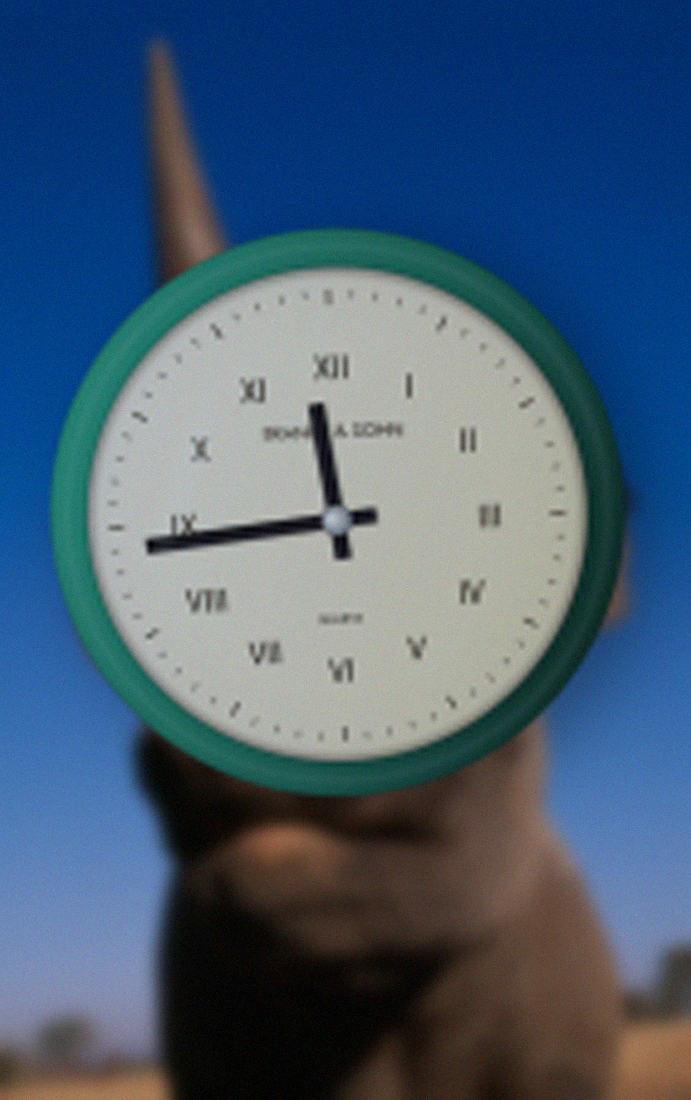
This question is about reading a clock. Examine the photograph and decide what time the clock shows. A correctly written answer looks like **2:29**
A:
**11:44**
